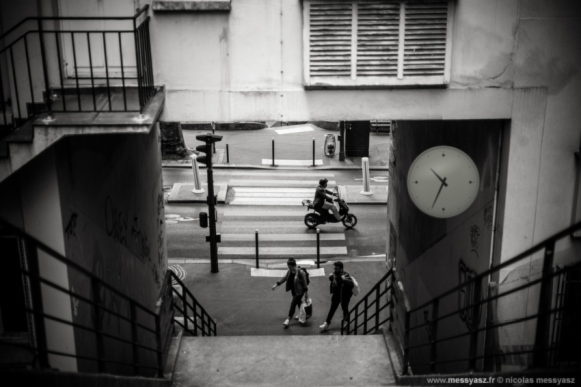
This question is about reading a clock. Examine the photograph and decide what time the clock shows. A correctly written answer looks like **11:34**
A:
**10:34**
